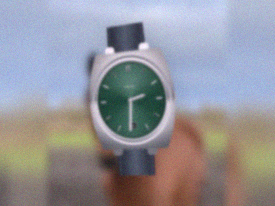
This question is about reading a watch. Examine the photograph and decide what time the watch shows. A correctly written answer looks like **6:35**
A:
**2:31**
